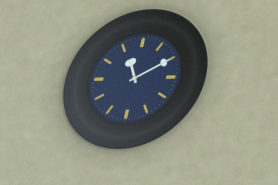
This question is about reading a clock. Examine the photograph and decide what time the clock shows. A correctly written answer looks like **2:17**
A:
**11:10**
